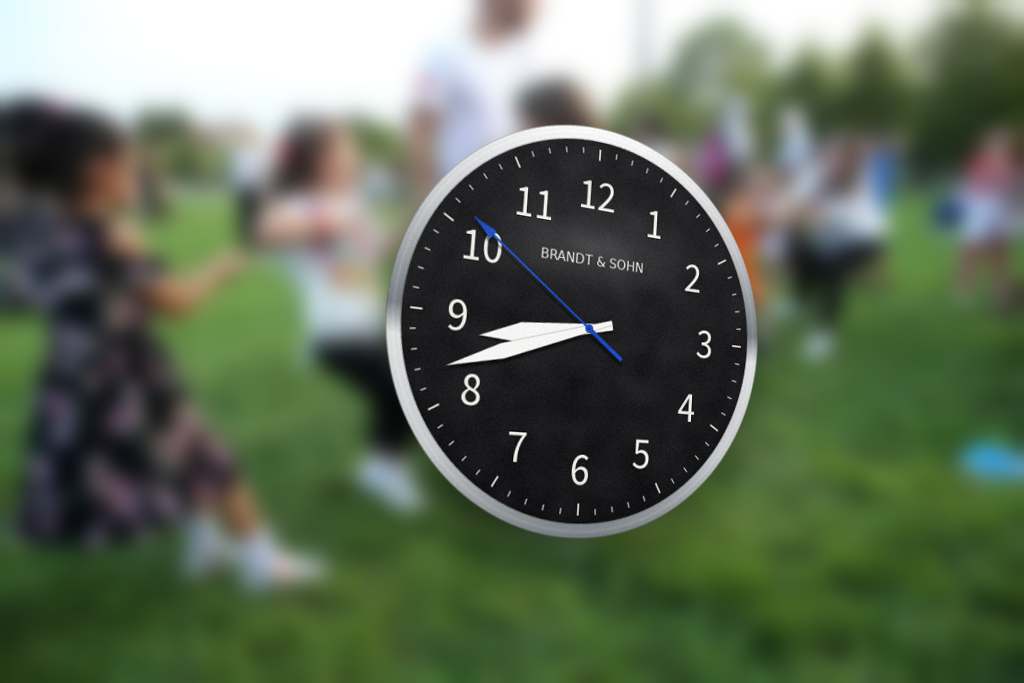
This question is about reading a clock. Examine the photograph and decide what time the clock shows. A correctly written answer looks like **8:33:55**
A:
**8:41:51**
